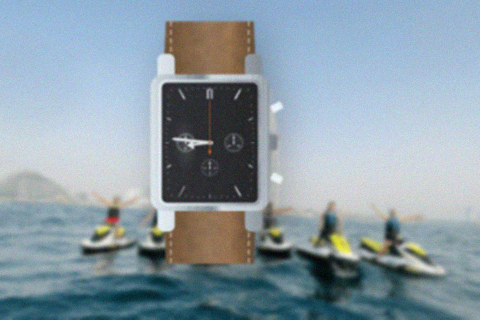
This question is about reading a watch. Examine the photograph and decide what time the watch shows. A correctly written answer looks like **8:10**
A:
**8:46**
